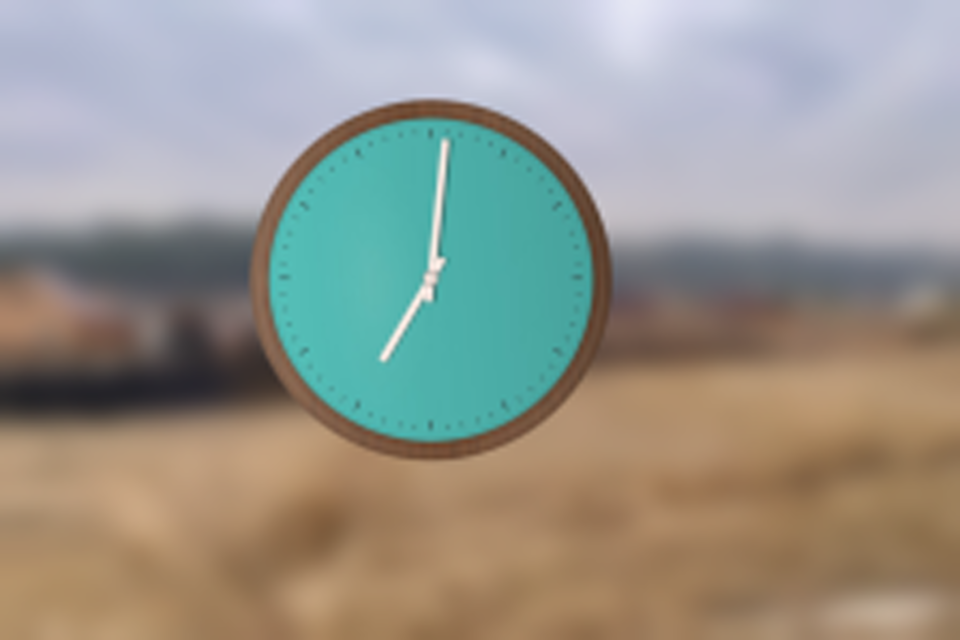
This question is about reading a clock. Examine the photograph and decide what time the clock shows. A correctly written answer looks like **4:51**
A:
**7:01**
